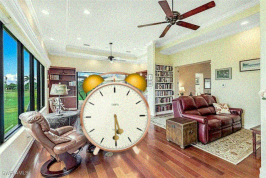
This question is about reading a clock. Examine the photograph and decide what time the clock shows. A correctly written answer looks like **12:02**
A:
**5:30**
